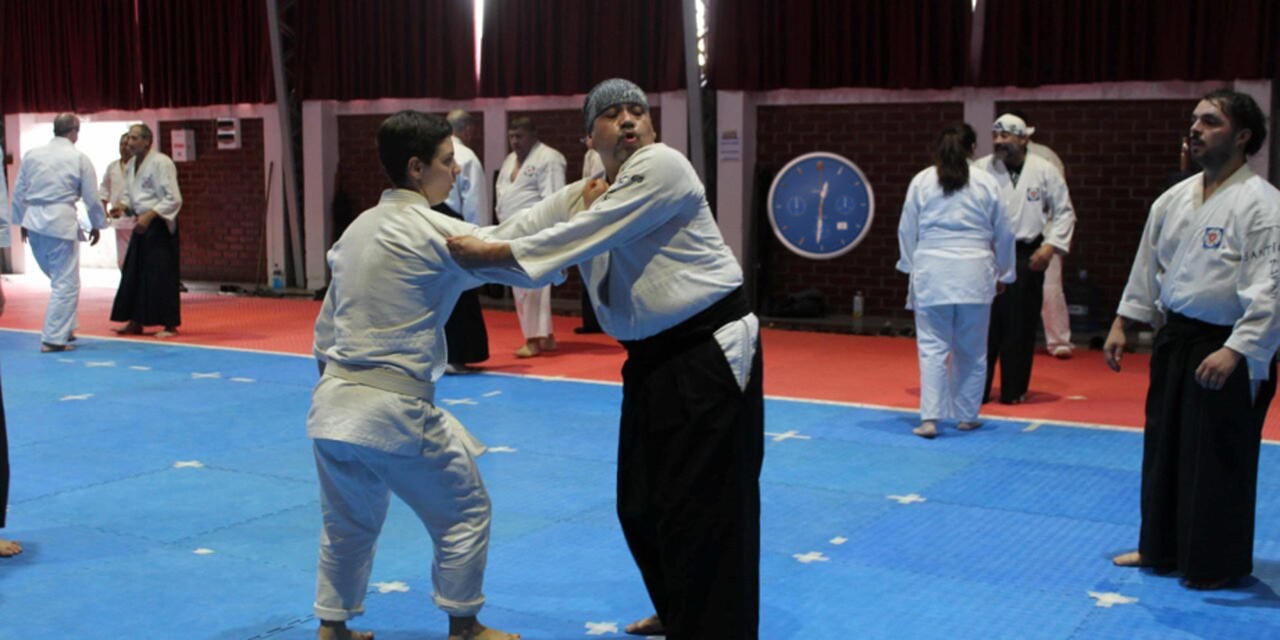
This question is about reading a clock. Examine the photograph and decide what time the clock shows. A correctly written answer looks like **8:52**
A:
**12:31**
